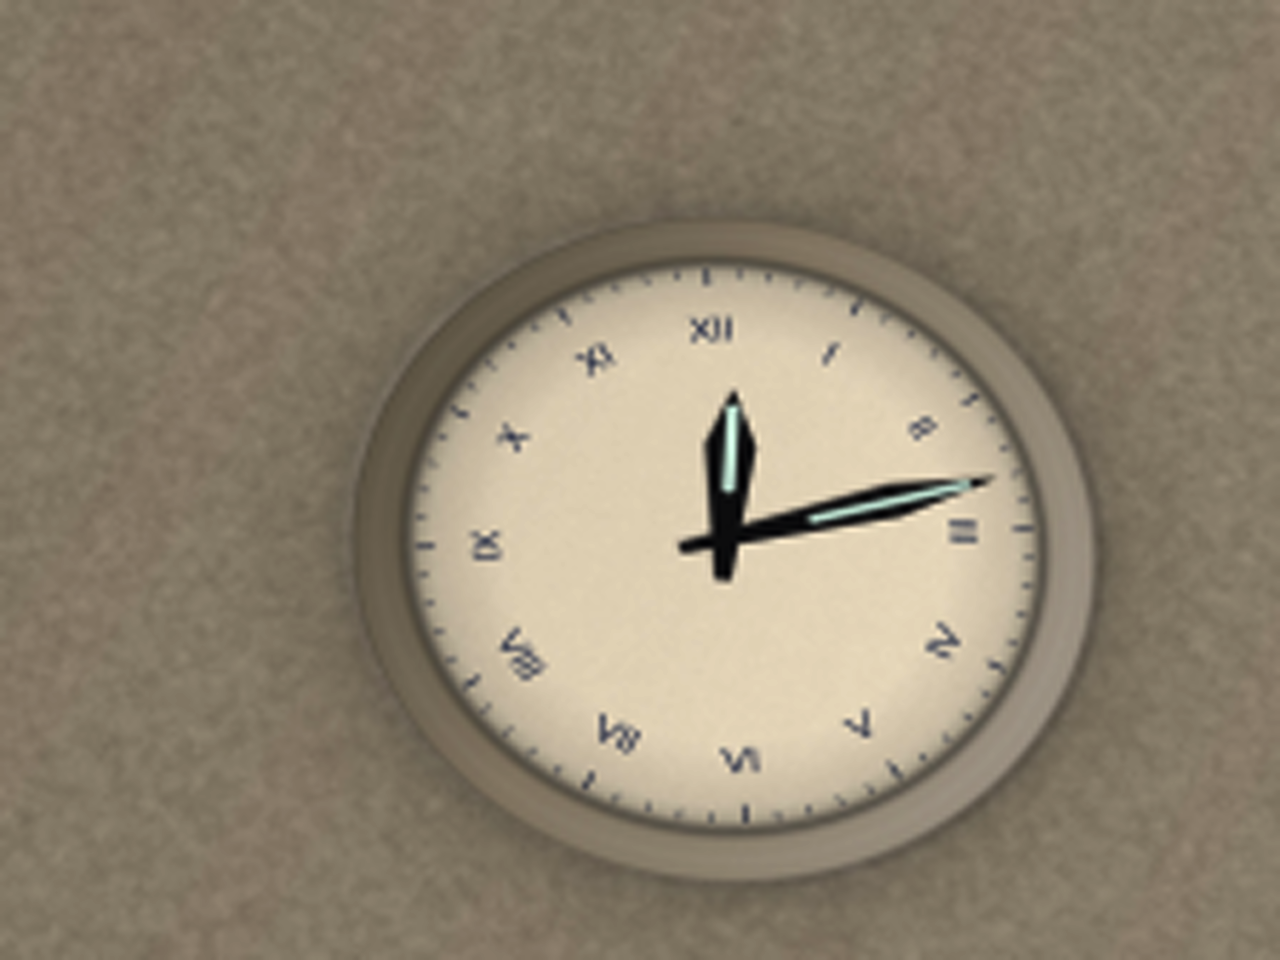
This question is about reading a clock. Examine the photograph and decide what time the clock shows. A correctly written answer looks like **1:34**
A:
**12:13**
